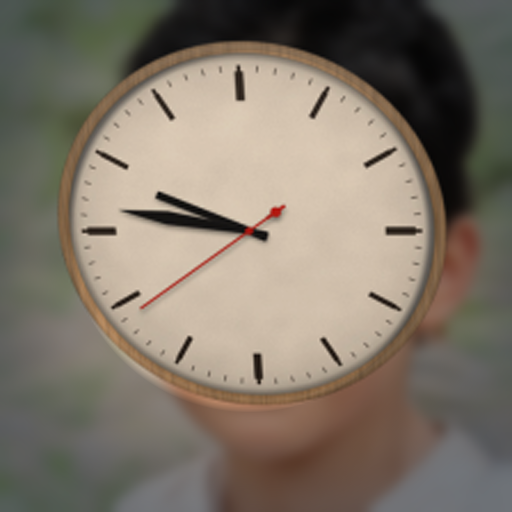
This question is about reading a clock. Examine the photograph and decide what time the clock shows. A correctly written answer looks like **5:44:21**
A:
**9:46:39**
